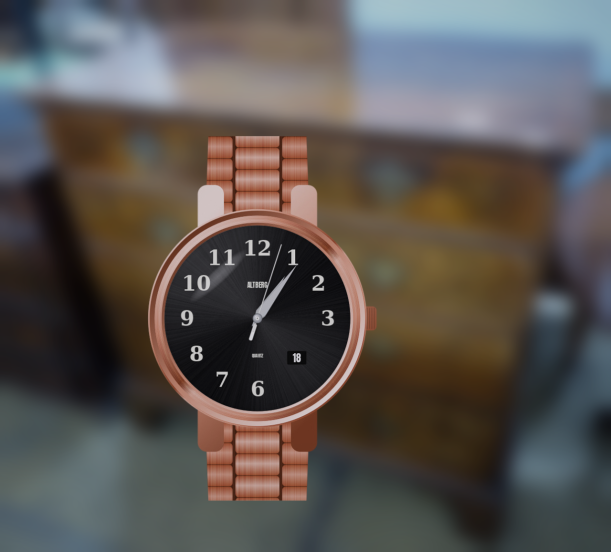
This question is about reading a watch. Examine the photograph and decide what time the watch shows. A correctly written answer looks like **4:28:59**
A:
**1:06:03**
